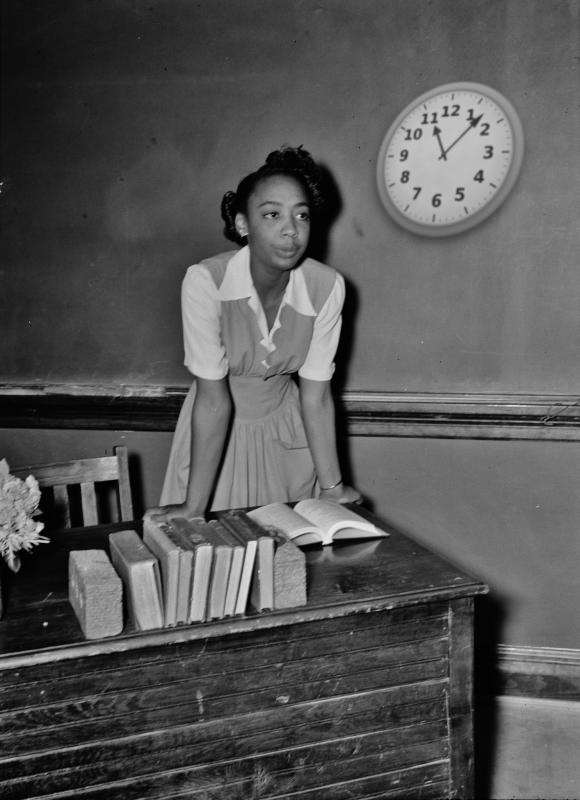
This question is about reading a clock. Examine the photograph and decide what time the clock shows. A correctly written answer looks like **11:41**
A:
**11:07**
